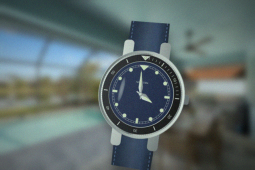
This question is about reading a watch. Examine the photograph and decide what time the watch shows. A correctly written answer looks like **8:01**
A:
**3:59**
